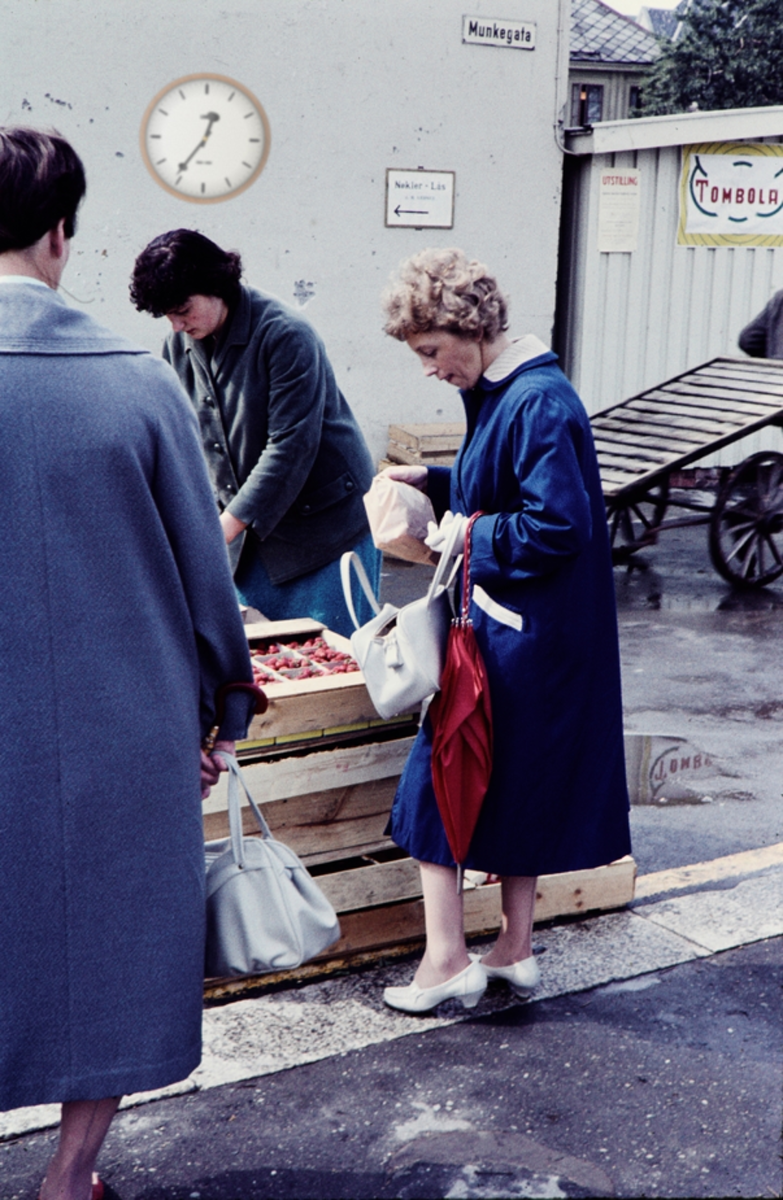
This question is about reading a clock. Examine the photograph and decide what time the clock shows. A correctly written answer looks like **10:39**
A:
**12:36**
